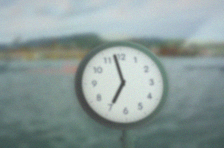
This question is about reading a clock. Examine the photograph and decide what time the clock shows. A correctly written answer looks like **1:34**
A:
**6:58**
